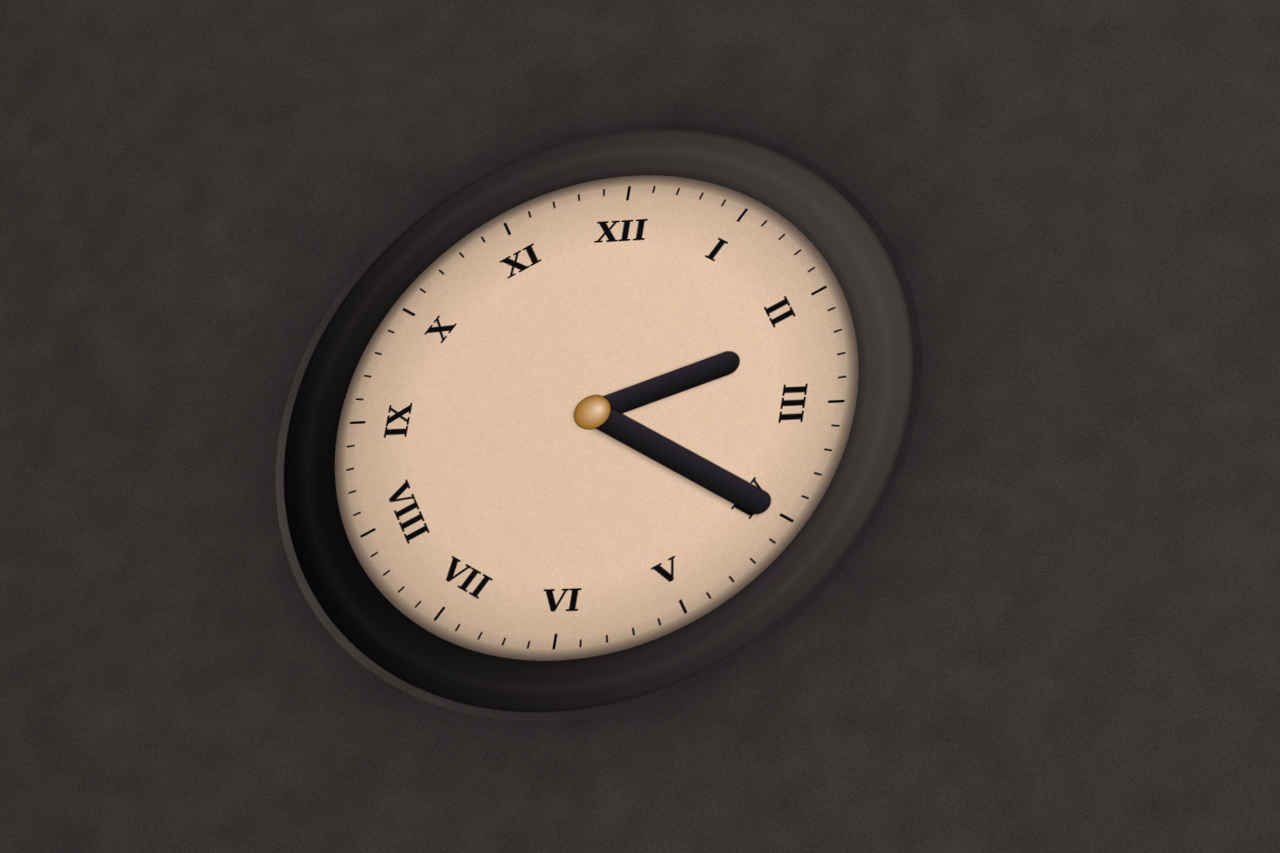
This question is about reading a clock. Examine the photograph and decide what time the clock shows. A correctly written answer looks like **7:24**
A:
**2:20**
